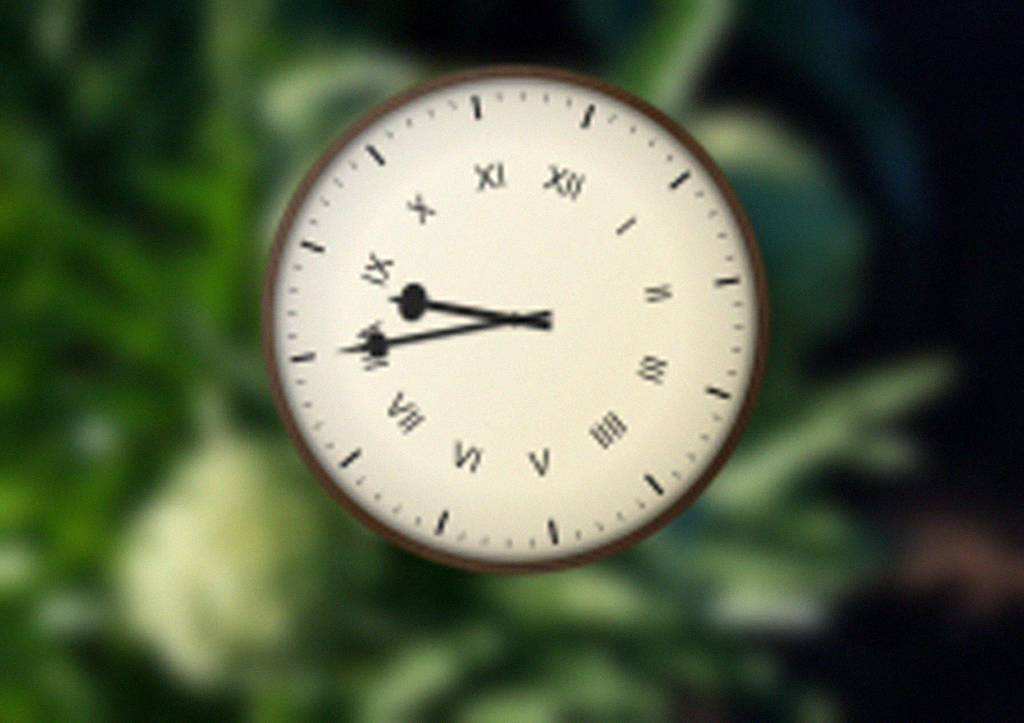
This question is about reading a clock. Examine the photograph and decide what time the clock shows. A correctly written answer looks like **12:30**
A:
**8:40**
